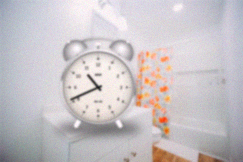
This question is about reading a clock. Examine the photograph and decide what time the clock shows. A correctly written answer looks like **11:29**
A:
**10:41**
